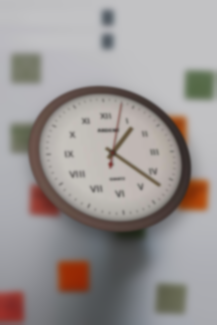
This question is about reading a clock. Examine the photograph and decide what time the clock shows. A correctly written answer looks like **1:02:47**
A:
**1:22:03**
